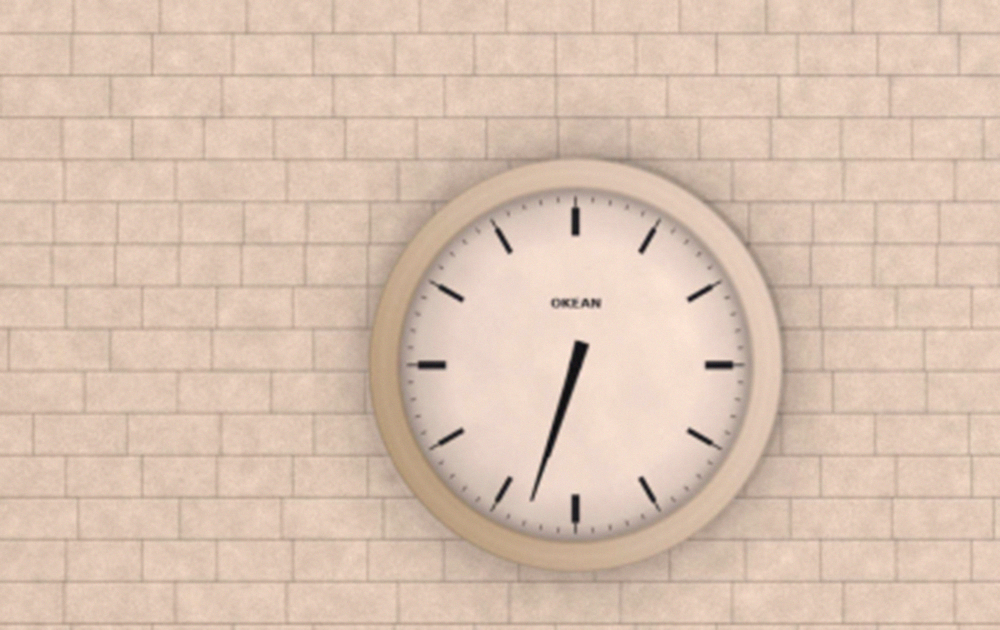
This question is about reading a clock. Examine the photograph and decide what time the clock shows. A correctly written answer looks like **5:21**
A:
**6:33**
